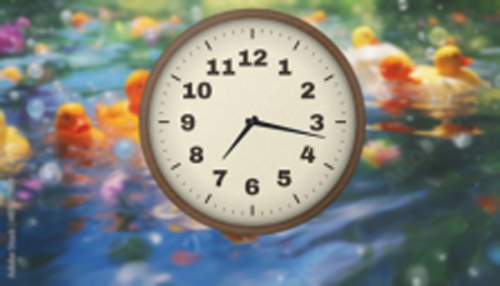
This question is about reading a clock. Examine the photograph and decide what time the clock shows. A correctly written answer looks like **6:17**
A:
**7:17**
